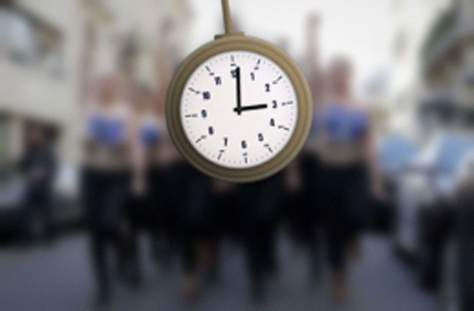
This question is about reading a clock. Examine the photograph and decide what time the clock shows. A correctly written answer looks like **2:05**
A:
**3:01**
